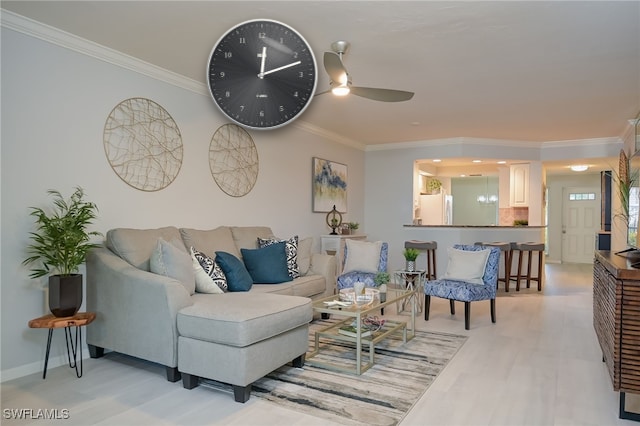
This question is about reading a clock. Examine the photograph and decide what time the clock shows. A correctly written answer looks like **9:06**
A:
**12:12**
